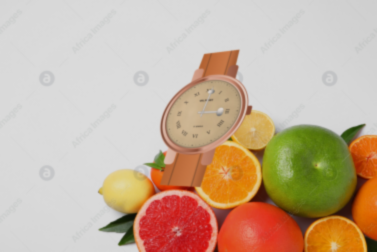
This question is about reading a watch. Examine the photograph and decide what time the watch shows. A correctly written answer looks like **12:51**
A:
**3:01**
